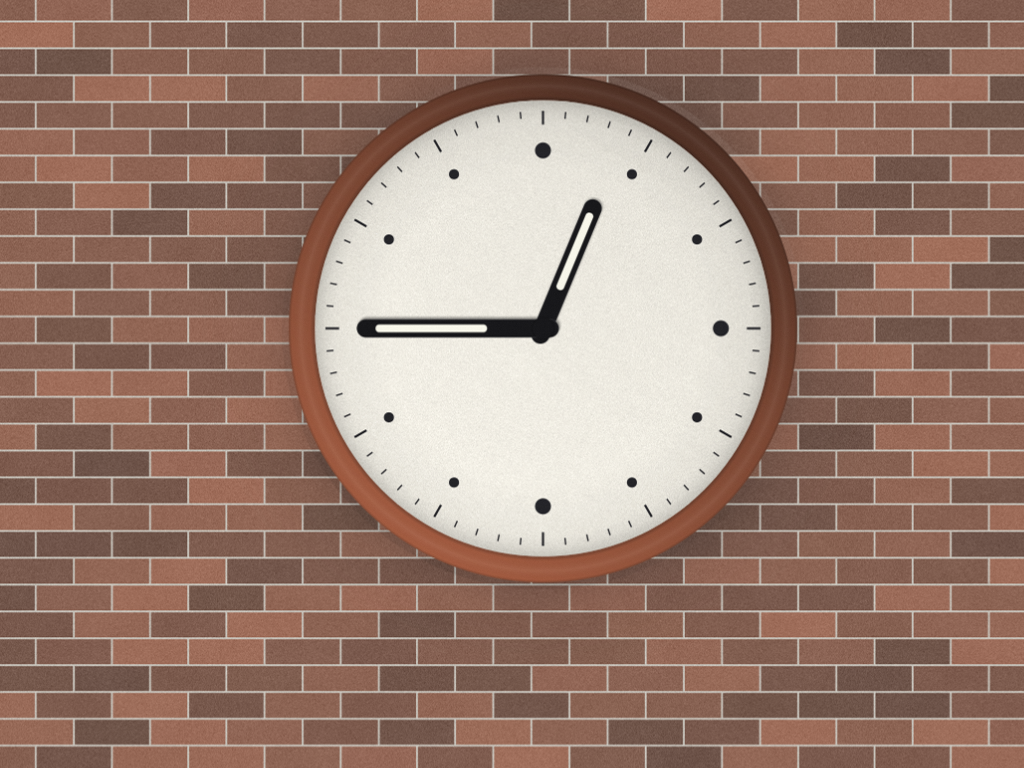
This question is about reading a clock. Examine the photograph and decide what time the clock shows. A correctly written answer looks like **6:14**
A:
**12:45**
